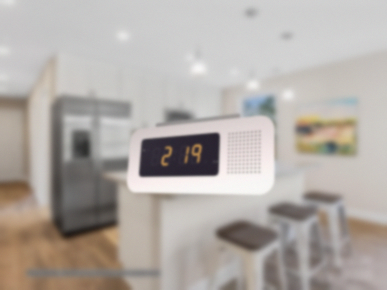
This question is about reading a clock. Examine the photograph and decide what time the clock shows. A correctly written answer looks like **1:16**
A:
**2:19**
